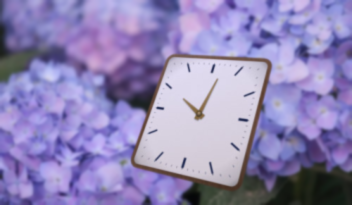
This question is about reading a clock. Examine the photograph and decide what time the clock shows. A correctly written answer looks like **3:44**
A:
**10:02**
